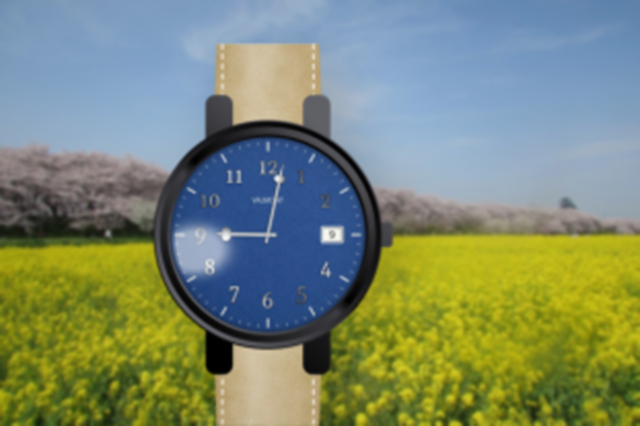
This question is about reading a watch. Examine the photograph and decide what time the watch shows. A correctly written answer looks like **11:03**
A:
**9:02**
